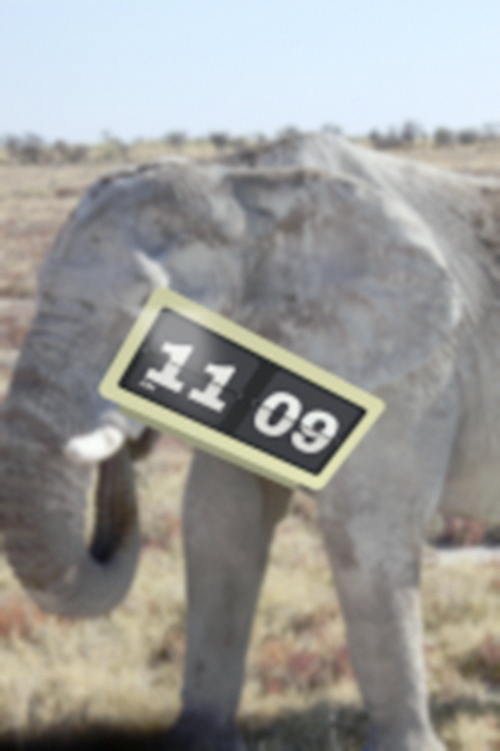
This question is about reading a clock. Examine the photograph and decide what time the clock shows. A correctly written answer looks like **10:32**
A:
**11:09**
